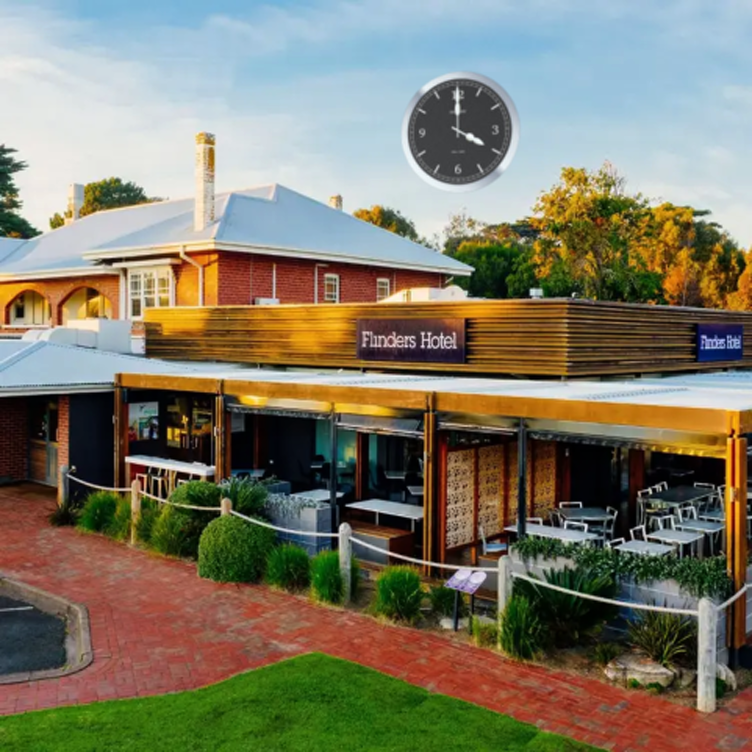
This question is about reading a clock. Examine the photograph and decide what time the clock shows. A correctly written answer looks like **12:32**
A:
**4:00**
